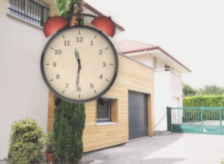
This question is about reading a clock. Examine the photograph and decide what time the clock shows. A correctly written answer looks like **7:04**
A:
**11:31**
